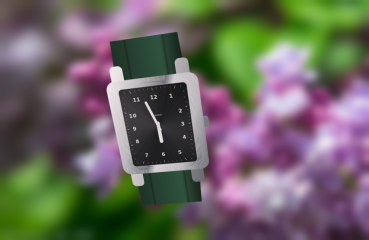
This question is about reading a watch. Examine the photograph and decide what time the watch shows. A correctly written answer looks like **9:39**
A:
**5:57**
